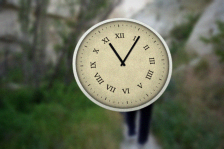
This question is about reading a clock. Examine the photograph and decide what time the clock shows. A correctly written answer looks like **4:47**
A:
**11:06**
